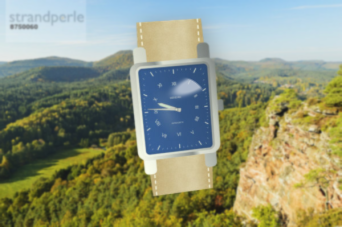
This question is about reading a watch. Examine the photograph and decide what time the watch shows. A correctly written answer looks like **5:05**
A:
**9:46**
